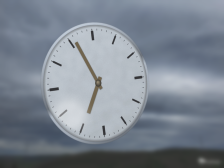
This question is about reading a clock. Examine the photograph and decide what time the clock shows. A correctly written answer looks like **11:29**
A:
**6:56**
